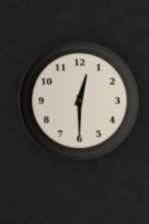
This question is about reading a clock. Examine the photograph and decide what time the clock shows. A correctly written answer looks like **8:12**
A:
**12:30**
